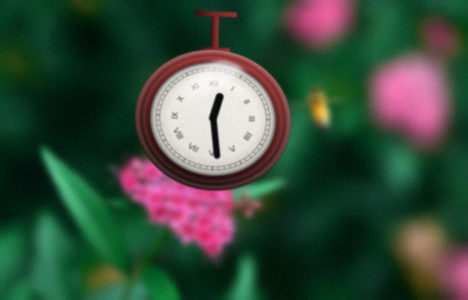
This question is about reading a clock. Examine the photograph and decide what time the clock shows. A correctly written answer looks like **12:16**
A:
**12:29**
